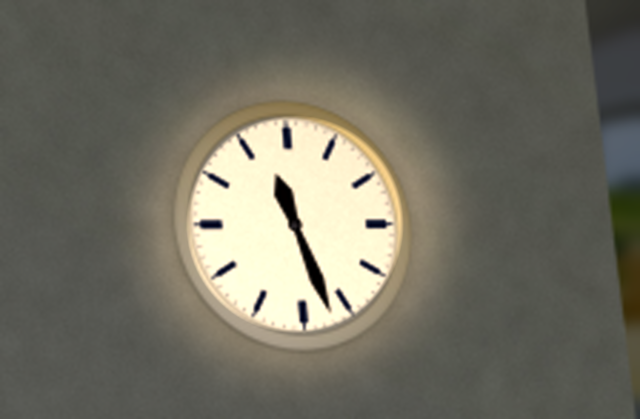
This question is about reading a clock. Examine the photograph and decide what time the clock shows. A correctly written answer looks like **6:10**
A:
**11:27**
